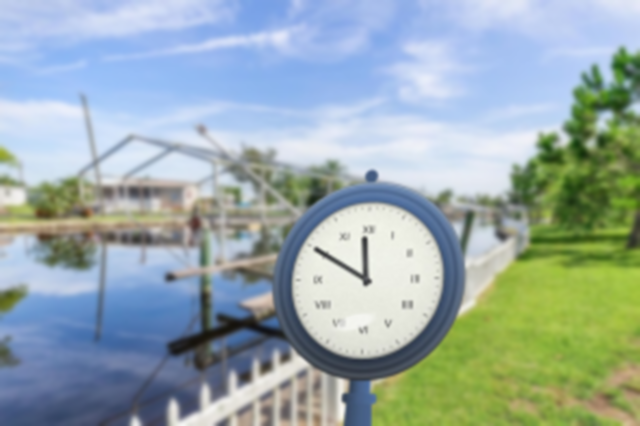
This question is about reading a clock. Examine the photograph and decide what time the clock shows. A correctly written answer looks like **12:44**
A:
**11:50**
